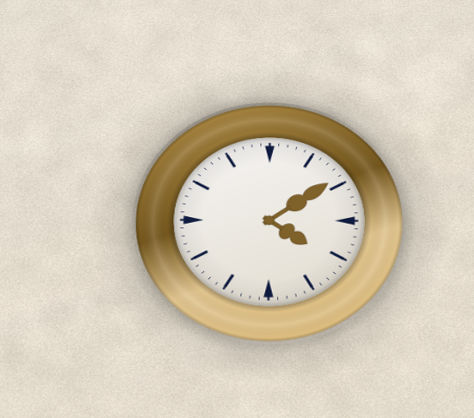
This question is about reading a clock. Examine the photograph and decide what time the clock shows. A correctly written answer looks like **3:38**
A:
**4:09**
